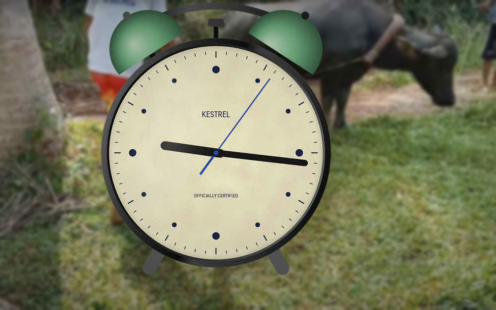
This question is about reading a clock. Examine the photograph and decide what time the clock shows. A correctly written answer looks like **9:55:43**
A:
**9:16:06**
